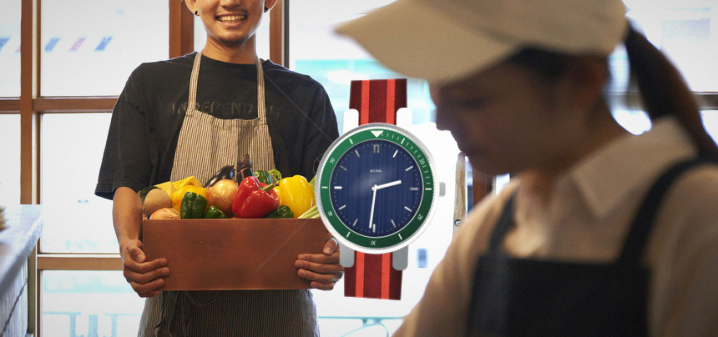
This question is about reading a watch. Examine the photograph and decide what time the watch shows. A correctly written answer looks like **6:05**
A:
**2:31**
